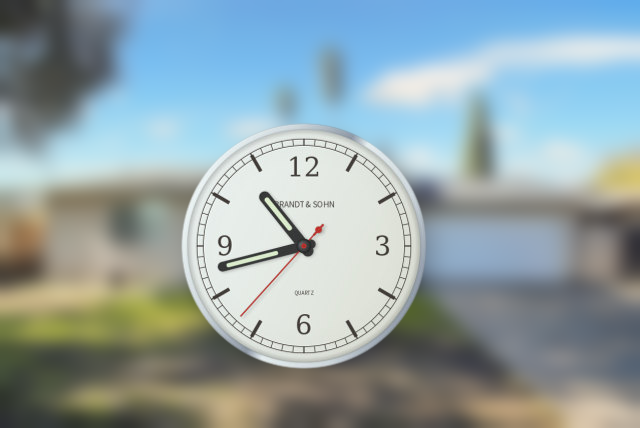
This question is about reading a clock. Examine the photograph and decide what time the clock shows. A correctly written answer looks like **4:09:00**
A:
**10:42:37**
